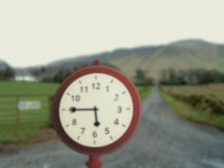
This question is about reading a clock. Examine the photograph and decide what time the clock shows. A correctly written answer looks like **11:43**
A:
**5:45**
